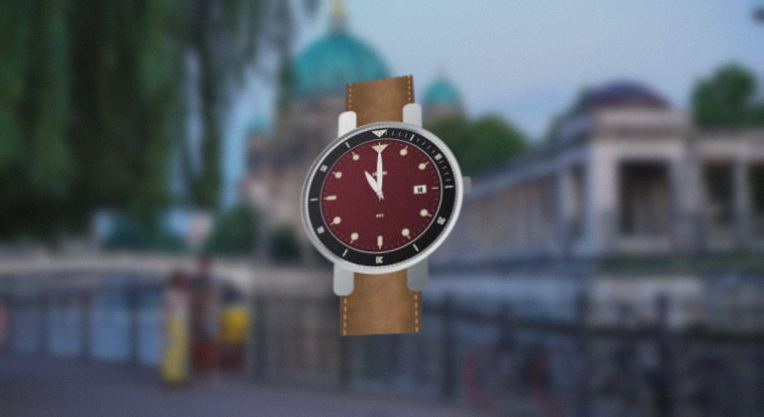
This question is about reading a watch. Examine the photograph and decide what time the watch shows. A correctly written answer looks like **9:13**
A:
**11:00**
